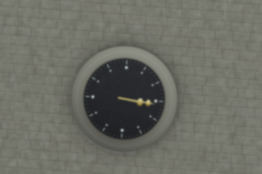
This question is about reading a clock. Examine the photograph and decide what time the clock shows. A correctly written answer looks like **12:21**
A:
**3:16**
